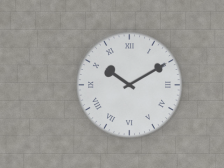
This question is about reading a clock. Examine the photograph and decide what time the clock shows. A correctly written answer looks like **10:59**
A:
**10:10**
